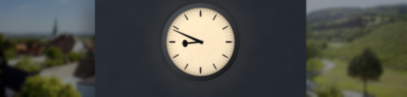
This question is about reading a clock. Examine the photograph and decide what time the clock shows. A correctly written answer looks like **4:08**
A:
**8:49**
